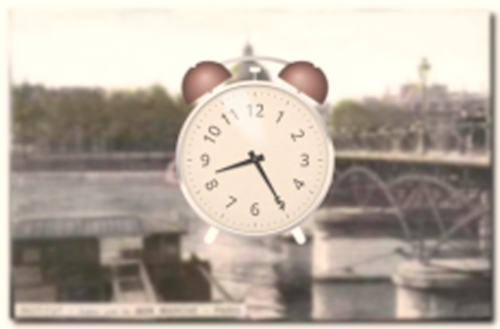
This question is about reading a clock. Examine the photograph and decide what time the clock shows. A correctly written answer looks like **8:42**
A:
**8:25**
